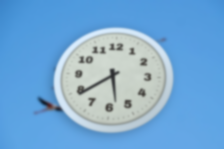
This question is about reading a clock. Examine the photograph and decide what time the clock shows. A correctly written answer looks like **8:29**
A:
**5:39**
